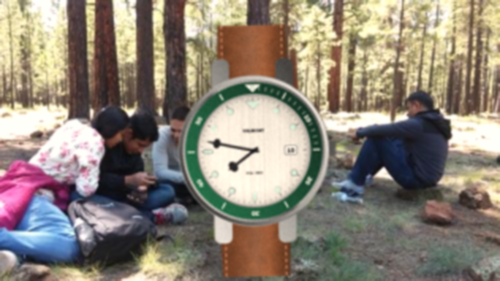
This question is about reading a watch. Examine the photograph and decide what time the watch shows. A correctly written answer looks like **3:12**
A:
**7:47**
